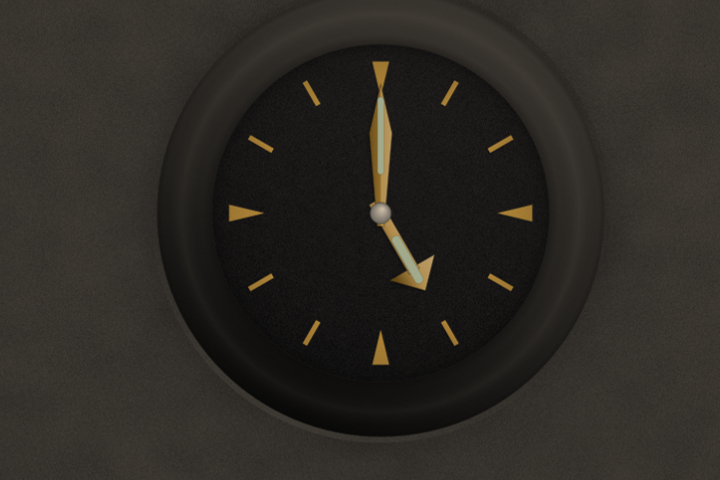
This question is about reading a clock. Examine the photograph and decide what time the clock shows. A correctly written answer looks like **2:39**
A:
**5:00**
